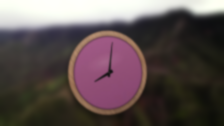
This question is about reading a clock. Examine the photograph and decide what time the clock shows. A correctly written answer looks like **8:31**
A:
**8:01**
